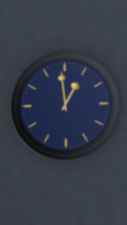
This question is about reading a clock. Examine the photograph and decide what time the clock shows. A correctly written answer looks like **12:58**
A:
**12:59**
